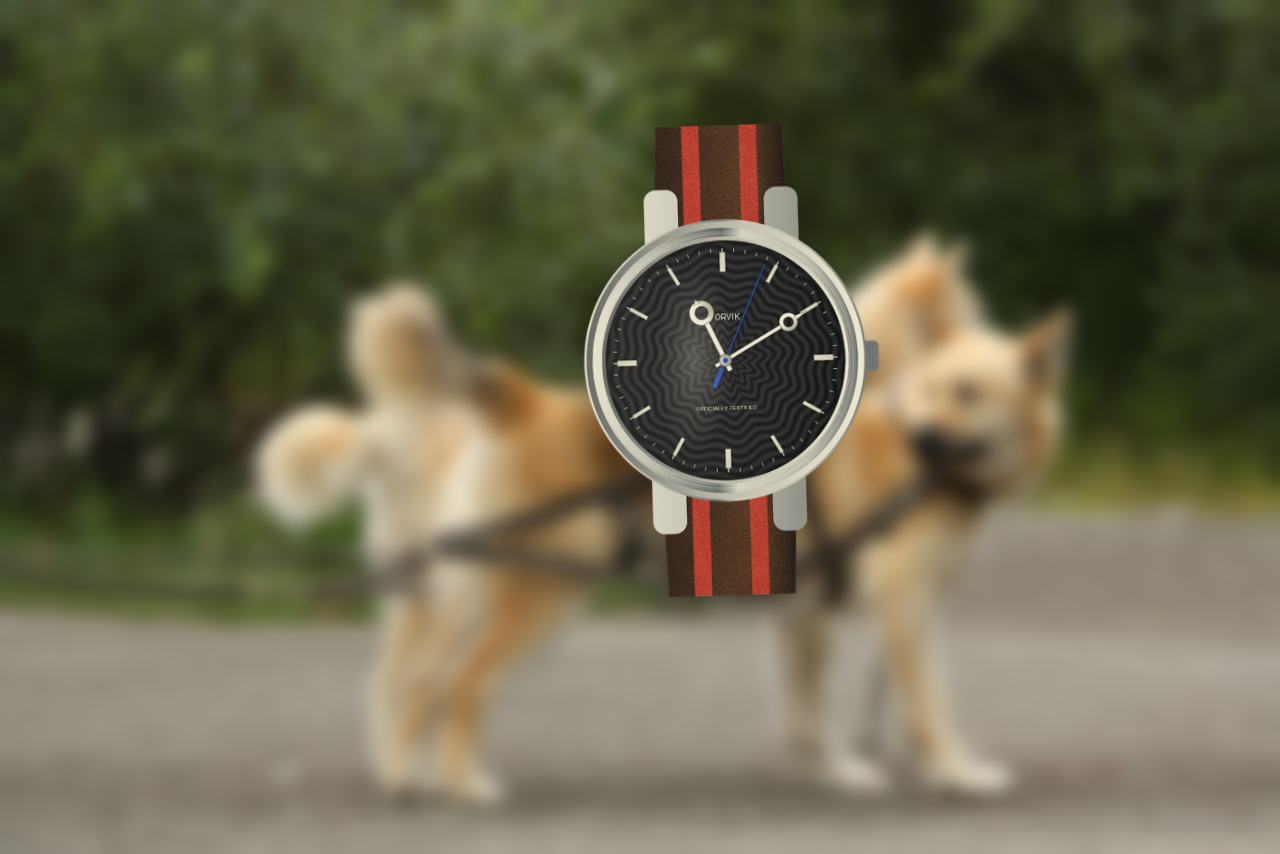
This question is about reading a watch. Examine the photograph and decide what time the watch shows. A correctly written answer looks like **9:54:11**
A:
**11:10:04**
